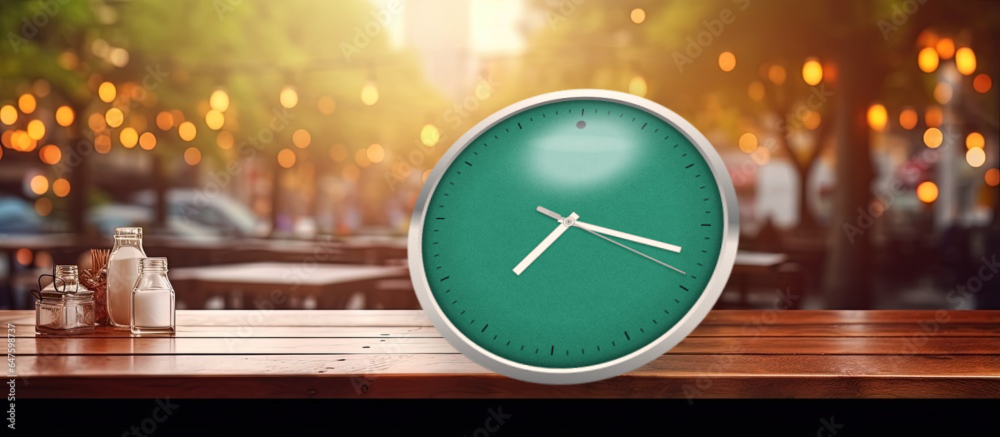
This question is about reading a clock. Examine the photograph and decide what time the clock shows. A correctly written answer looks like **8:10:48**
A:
**7:17:19**
